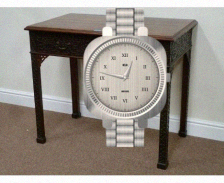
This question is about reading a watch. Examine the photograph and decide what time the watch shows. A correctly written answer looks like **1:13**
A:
**12:47**
